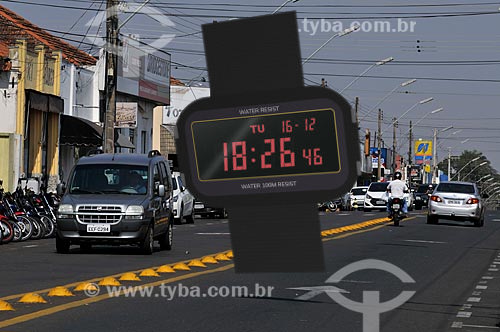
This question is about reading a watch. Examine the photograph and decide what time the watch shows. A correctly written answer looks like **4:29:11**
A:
**18:26:46**
